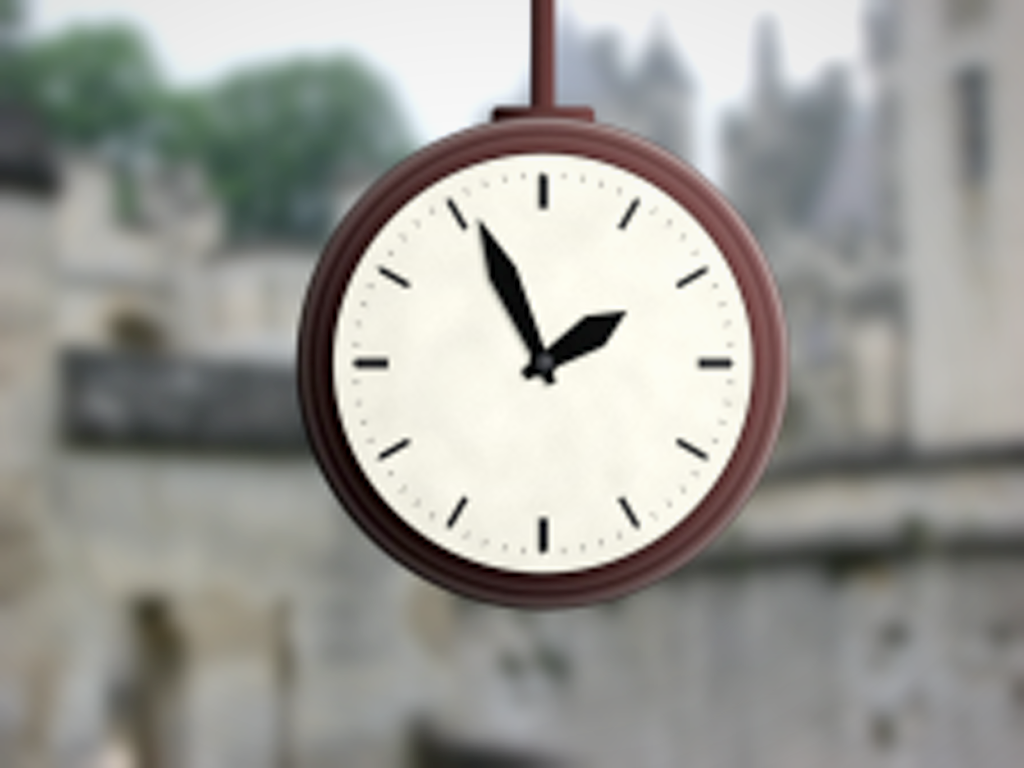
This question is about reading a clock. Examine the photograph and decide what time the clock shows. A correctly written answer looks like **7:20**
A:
**1:56**
